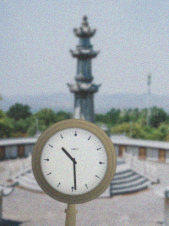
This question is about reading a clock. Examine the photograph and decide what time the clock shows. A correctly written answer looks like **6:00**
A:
**10:29**
